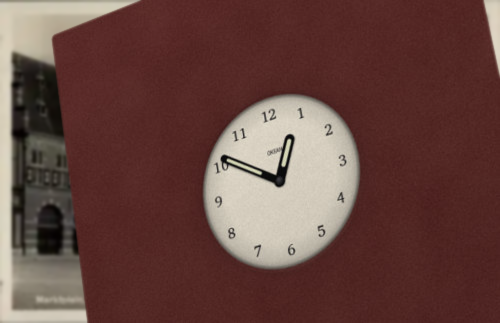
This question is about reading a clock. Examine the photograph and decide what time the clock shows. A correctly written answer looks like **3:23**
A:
**12:51**
